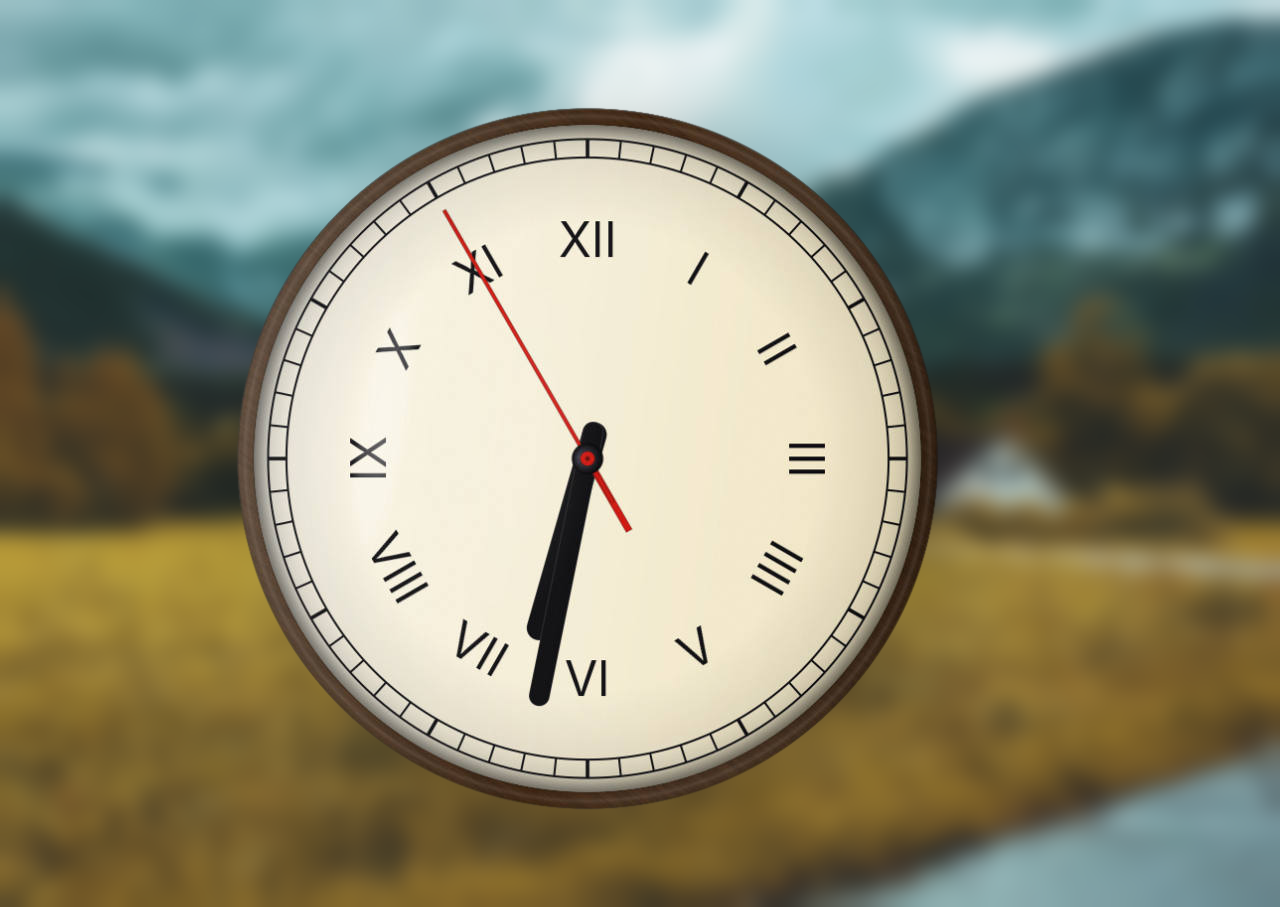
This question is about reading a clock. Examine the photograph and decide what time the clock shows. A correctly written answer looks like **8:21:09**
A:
**6:31:55**
